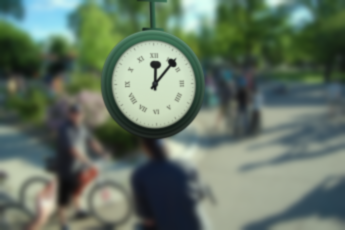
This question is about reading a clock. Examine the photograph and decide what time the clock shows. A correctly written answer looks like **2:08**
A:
**12:07**
